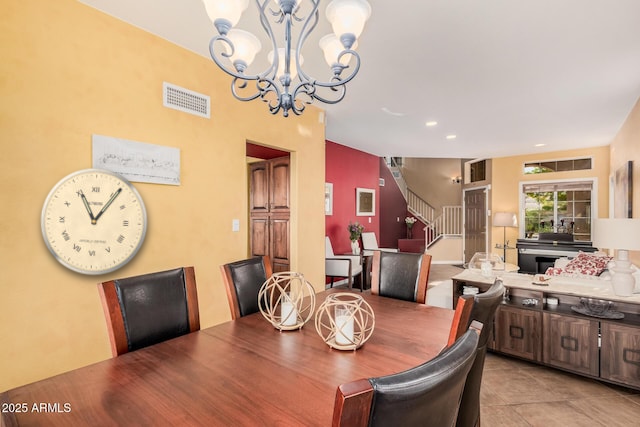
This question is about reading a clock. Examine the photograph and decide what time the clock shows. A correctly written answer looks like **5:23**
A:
**11:06**
